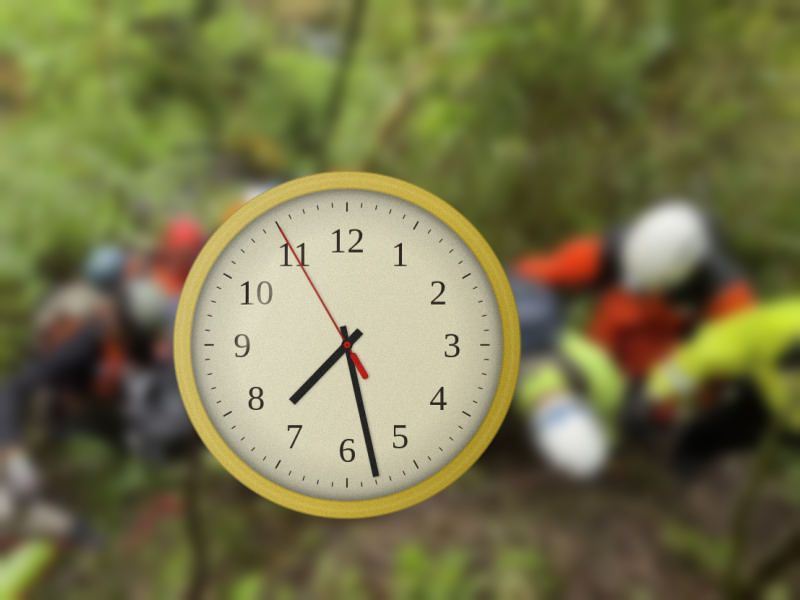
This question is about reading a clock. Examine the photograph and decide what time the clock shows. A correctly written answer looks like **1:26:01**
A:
**7:27:55**
